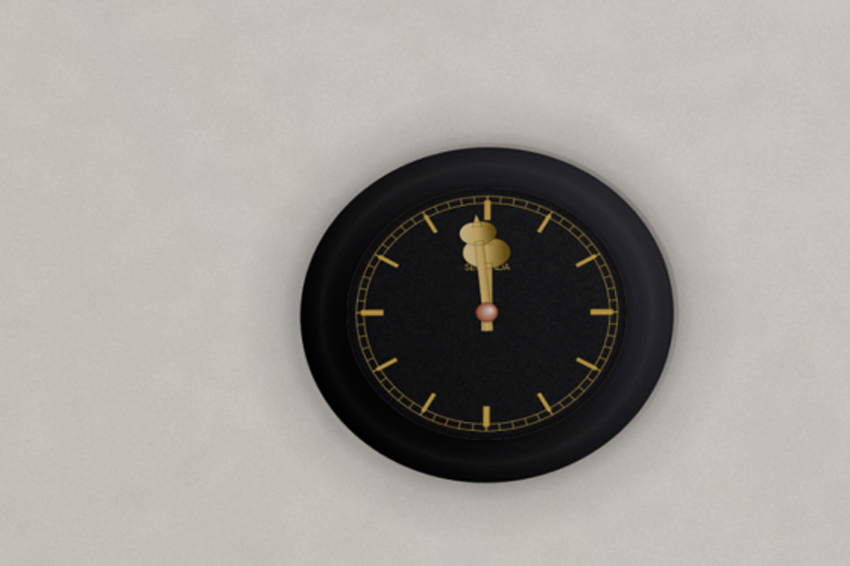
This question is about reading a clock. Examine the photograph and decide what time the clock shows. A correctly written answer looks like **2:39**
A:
**11:59**
